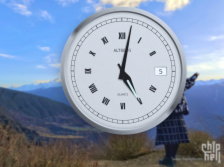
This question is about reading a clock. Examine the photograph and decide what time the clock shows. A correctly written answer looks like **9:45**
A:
**5:02**
